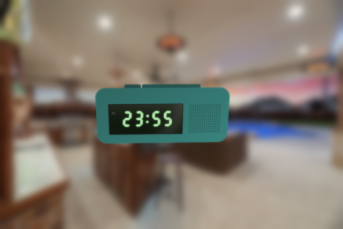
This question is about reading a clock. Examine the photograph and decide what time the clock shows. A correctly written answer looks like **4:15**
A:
**23:55**
